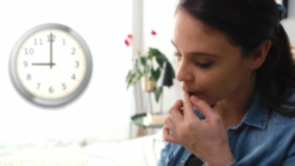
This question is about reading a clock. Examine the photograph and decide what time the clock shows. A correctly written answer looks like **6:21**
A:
**9:00**
